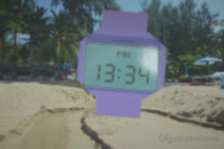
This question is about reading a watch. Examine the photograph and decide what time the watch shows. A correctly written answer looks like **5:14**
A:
**13:34**
